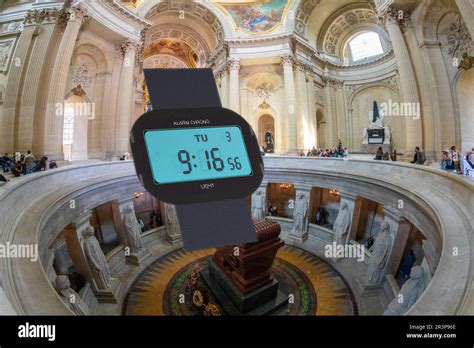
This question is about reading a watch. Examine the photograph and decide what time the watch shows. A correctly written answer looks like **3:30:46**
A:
**9:16:56**
